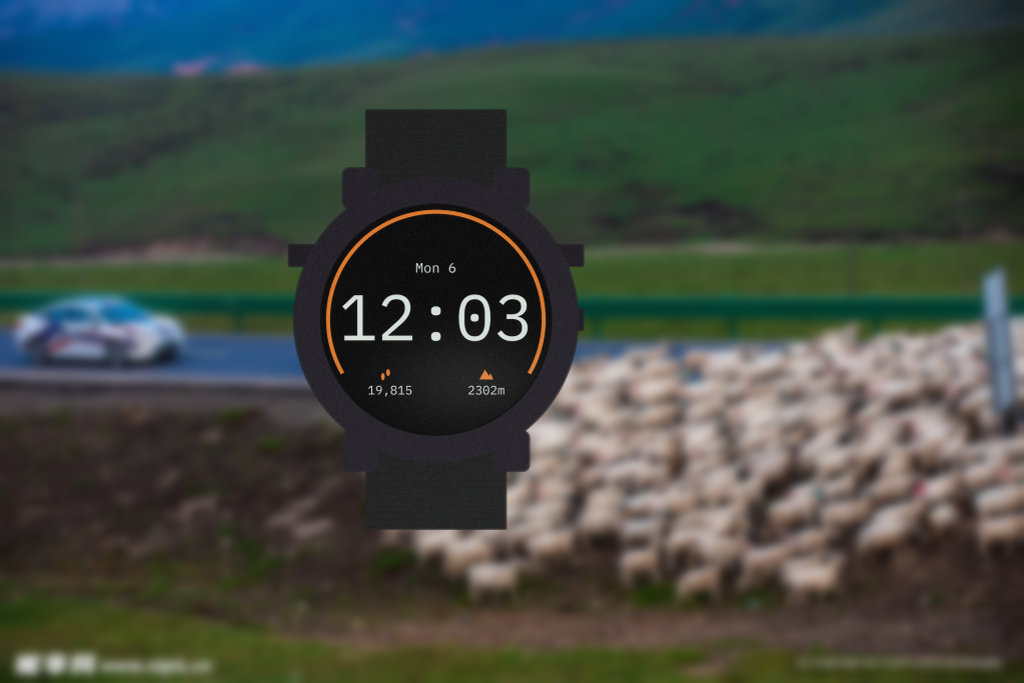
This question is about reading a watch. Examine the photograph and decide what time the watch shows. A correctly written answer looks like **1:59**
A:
**12:03**
